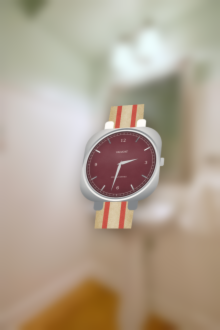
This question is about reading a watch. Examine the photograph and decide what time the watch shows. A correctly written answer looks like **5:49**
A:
**2:32**
